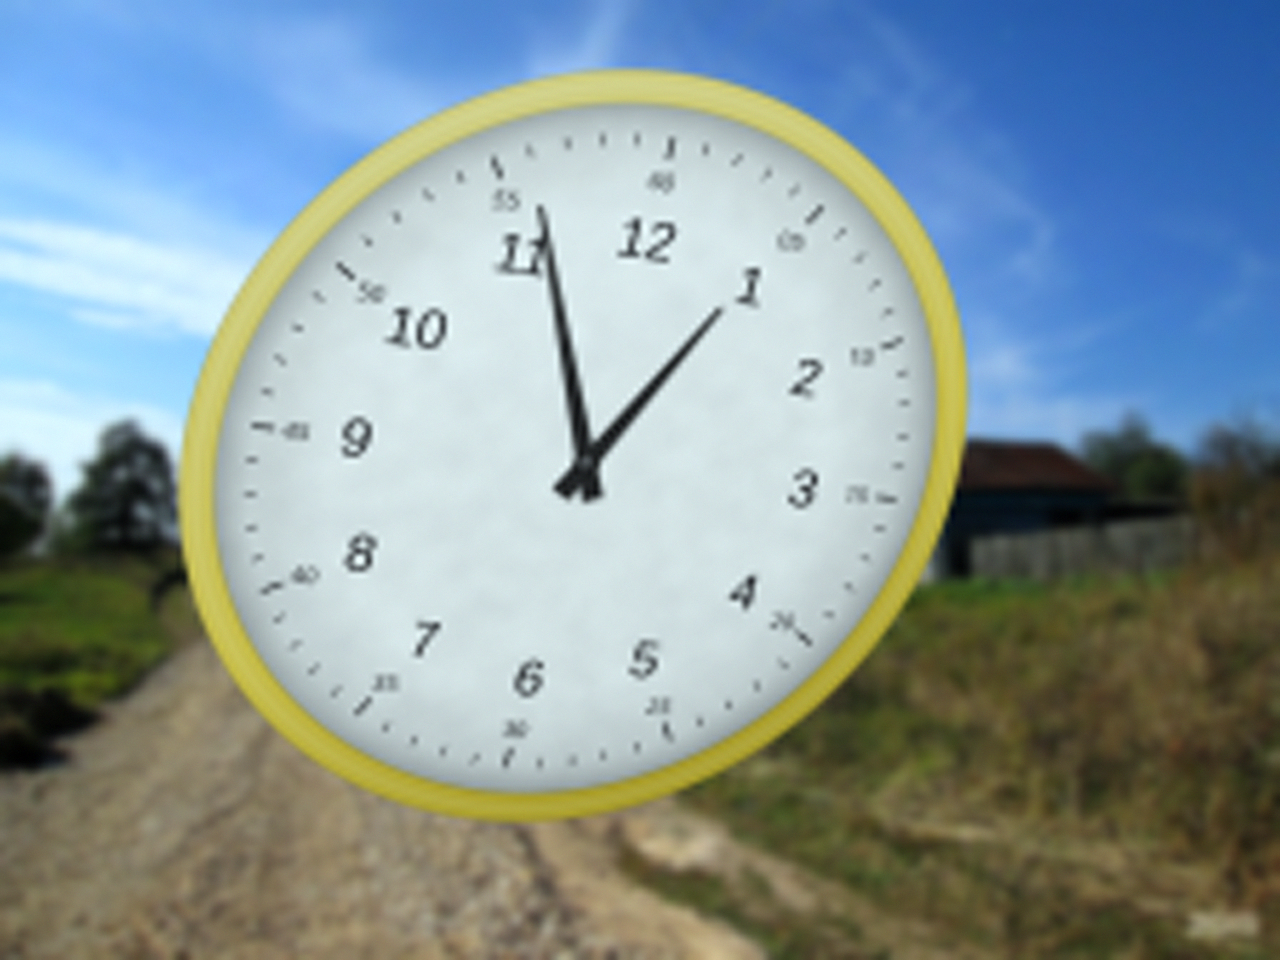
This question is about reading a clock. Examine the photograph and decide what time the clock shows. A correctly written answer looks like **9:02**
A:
**12:56**
